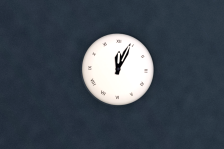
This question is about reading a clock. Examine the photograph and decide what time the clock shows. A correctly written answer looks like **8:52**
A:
**12:04**
